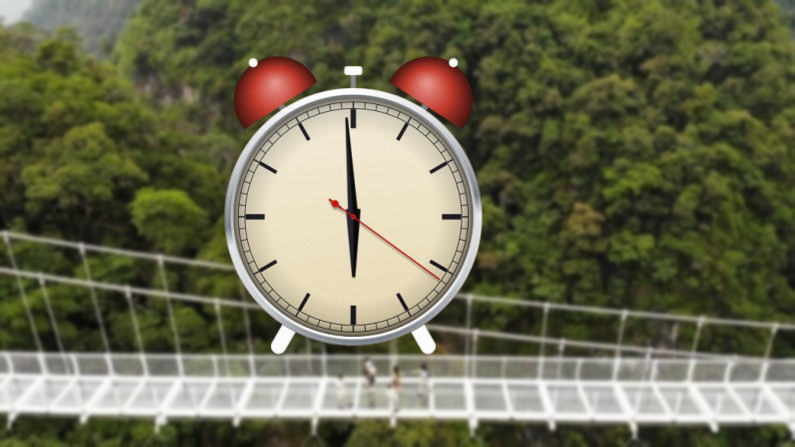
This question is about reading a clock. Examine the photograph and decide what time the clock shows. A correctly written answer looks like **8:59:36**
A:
**5:59:21**
